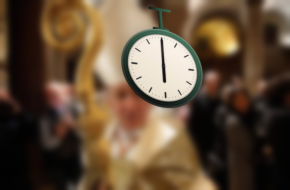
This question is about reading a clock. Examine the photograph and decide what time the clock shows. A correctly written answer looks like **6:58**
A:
**6:00**
